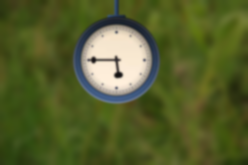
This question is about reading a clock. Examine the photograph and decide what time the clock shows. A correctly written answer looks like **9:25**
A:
**5:45**
